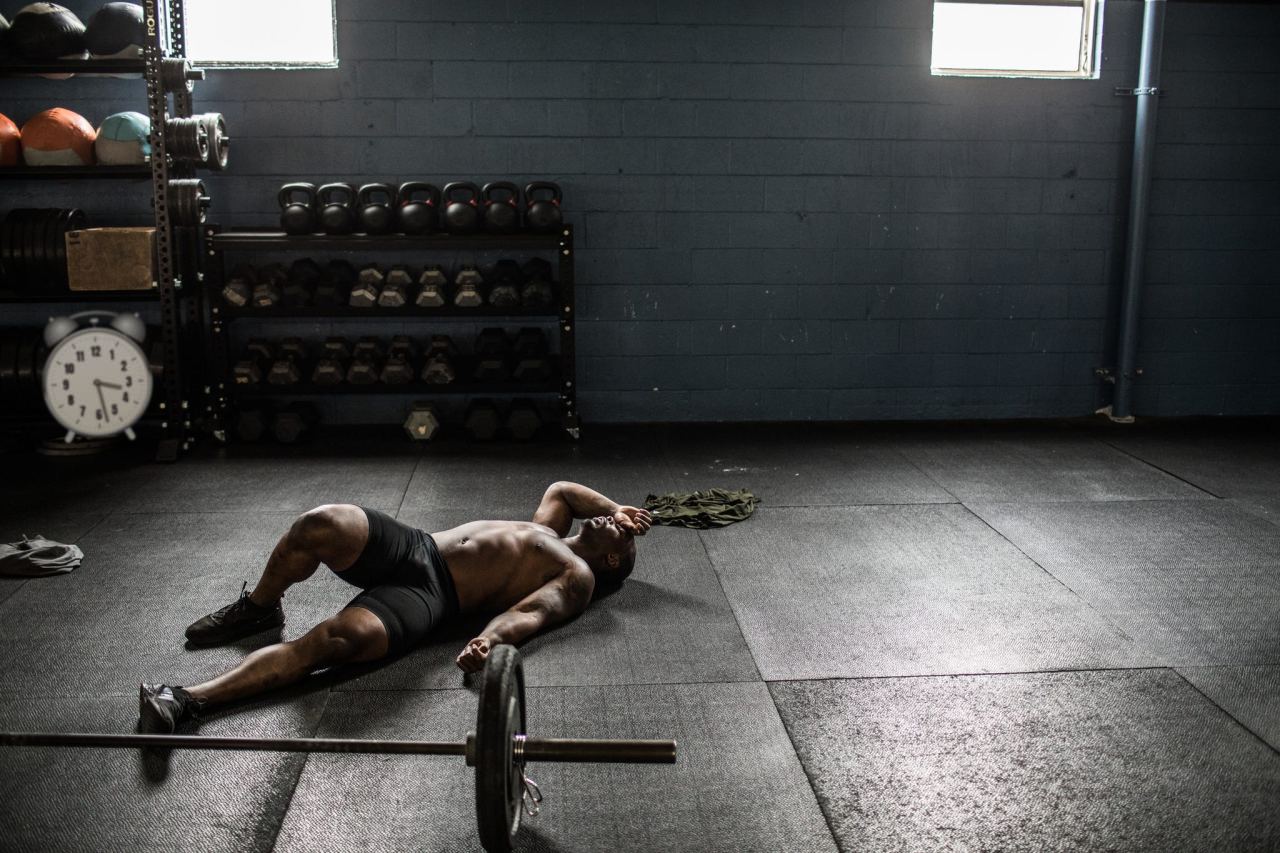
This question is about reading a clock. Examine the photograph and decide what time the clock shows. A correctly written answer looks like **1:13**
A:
**3:28**
